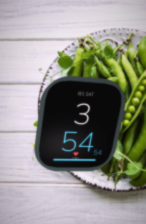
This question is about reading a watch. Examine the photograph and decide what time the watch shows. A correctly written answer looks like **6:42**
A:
**3:54**
